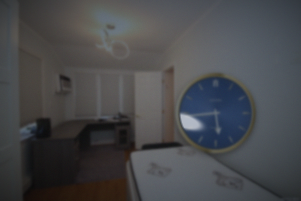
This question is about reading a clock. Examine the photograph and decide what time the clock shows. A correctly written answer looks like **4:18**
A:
**5:44**
